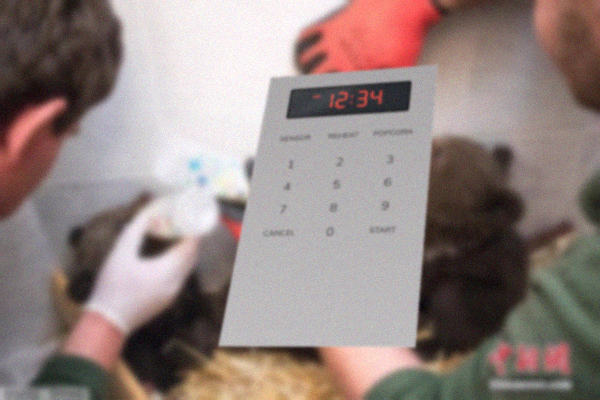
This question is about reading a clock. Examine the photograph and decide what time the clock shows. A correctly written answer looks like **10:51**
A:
**12:34**
